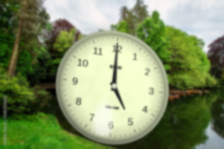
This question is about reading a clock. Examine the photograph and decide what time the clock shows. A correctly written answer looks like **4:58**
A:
**5:00**
